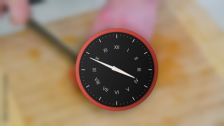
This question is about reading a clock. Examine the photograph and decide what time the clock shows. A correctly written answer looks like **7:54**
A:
**3:49**
